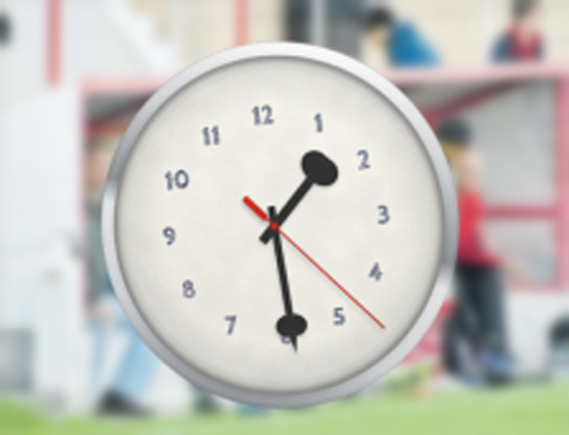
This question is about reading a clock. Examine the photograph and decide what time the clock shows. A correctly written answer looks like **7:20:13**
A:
**1:29:23**
